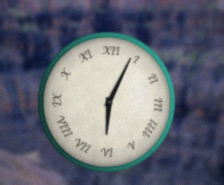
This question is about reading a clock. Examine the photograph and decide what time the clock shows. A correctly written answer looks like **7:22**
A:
**6:04**
